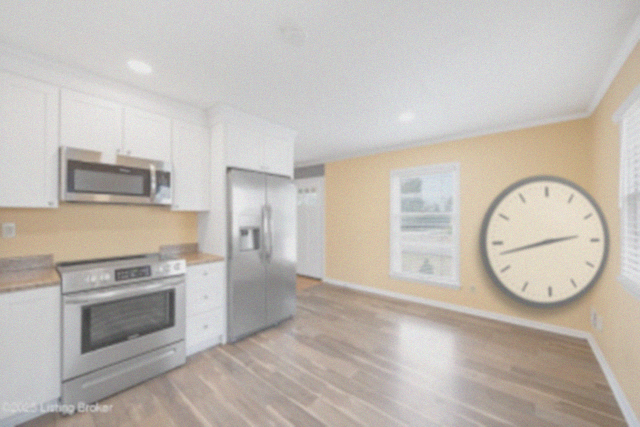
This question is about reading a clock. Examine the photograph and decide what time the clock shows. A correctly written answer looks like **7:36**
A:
**2:43**
